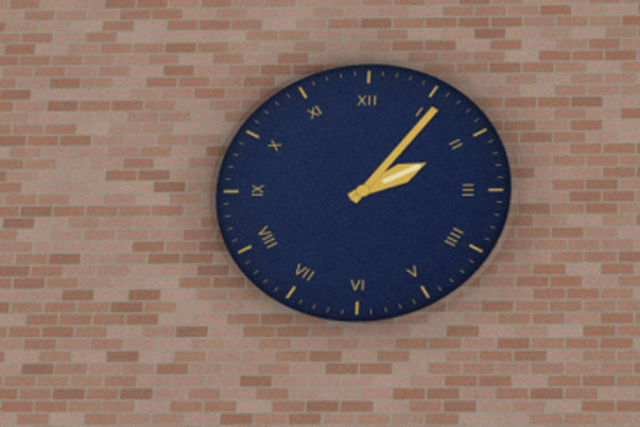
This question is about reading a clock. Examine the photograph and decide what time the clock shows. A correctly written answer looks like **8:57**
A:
**2:06**
